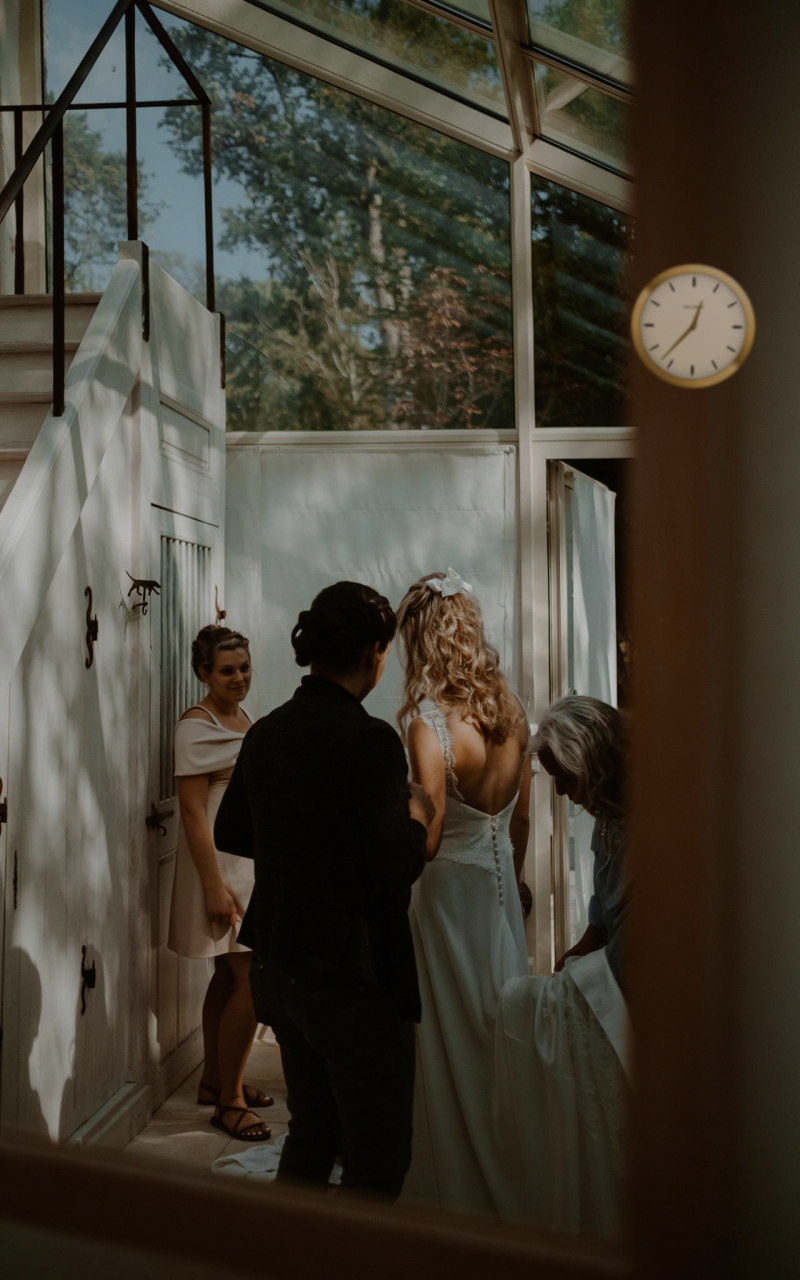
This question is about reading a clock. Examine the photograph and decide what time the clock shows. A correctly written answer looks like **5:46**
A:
**12:37**
